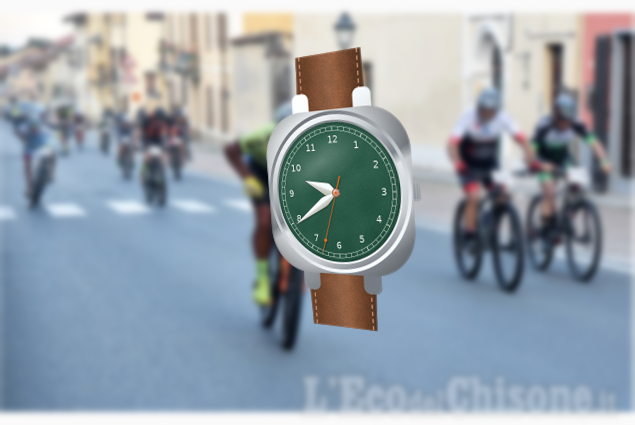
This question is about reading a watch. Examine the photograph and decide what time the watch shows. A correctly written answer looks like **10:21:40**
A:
**9:39:33**
